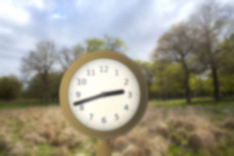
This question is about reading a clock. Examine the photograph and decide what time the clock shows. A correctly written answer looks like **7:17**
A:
**2:42**
